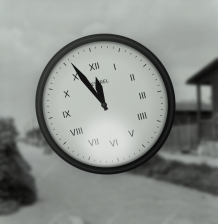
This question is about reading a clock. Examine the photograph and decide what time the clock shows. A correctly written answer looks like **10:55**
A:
**11:56**
